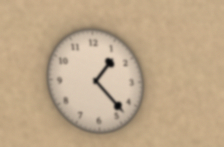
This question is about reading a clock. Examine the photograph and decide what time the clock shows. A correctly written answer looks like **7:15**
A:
**1:23**
